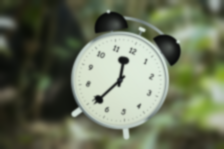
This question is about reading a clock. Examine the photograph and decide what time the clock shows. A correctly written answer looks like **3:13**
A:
**11:34**
